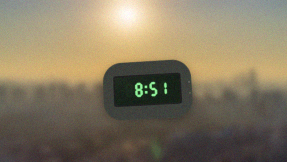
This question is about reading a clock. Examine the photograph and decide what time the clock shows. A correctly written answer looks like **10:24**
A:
**8:51**
